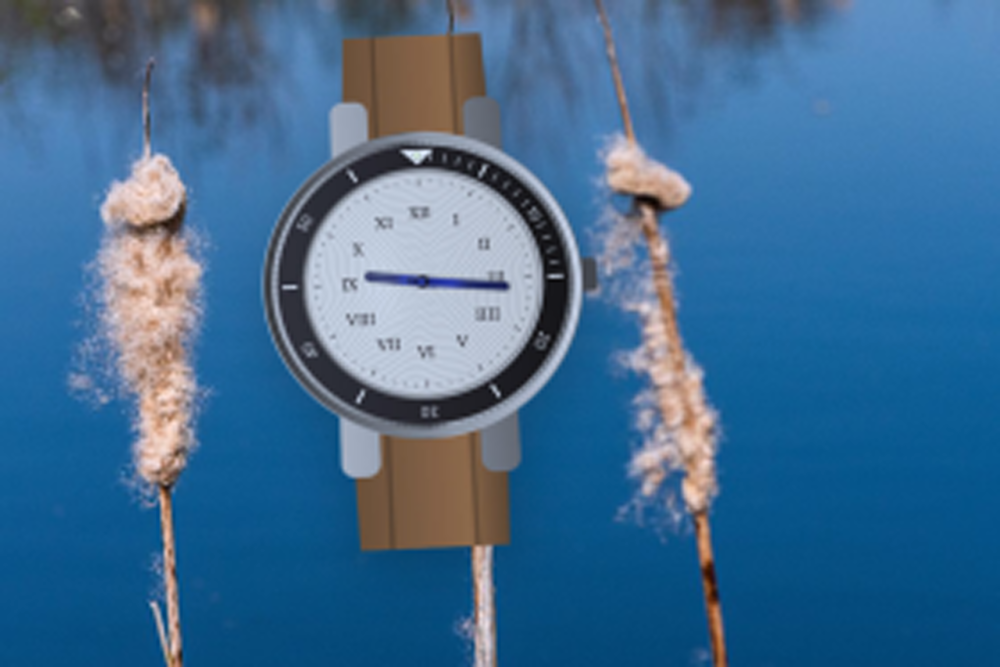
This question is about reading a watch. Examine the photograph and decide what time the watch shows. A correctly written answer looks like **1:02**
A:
**9:16**
